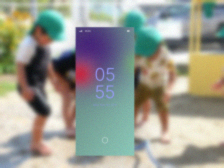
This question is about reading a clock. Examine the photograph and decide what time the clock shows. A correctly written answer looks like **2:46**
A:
**5:55**
